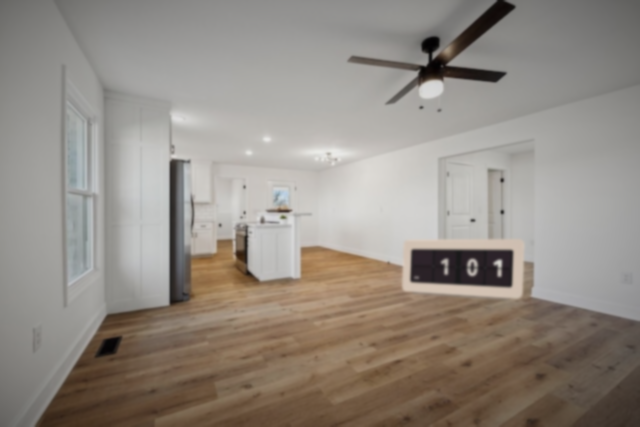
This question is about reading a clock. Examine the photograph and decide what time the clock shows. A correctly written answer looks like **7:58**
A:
**1:01**
